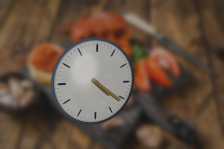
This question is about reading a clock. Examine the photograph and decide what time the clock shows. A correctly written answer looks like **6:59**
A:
**4:21**
